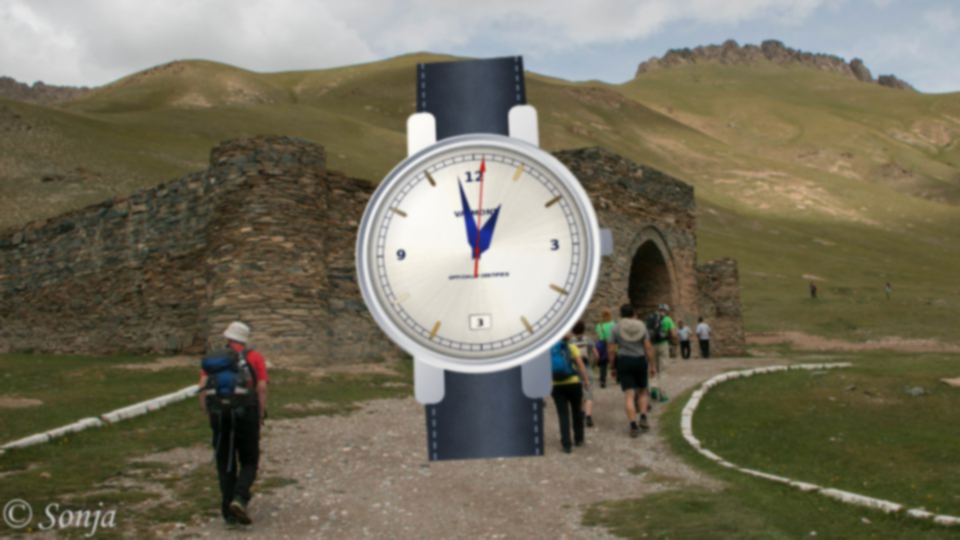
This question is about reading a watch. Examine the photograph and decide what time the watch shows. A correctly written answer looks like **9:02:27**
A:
**12:58:01**
